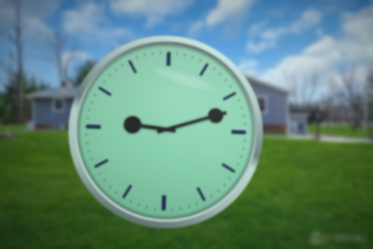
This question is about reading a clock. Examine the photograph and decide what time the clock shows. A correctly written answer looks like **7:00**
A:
**9:12**
